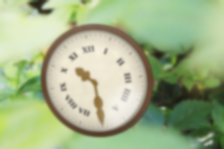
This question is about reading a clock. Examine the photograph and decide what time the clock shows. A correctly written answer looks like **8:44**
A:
**10:30**
